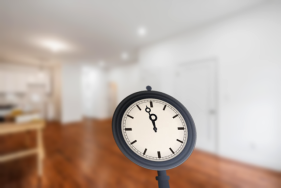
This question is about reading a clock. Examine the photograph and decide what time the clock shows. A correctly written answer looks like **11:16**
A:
**11:58**
